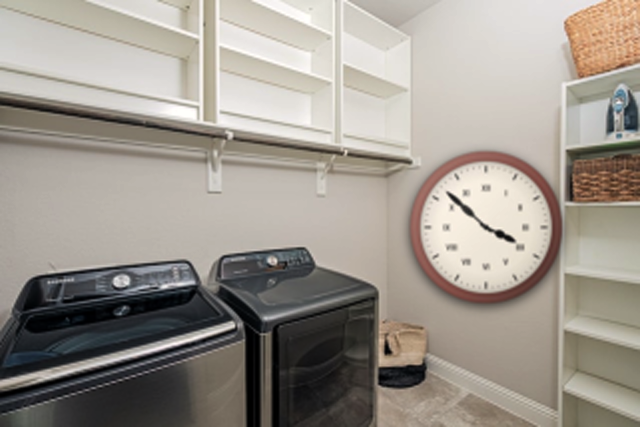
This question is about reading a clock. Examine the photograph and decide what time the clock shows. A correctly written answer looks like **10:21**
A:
**3:52**
